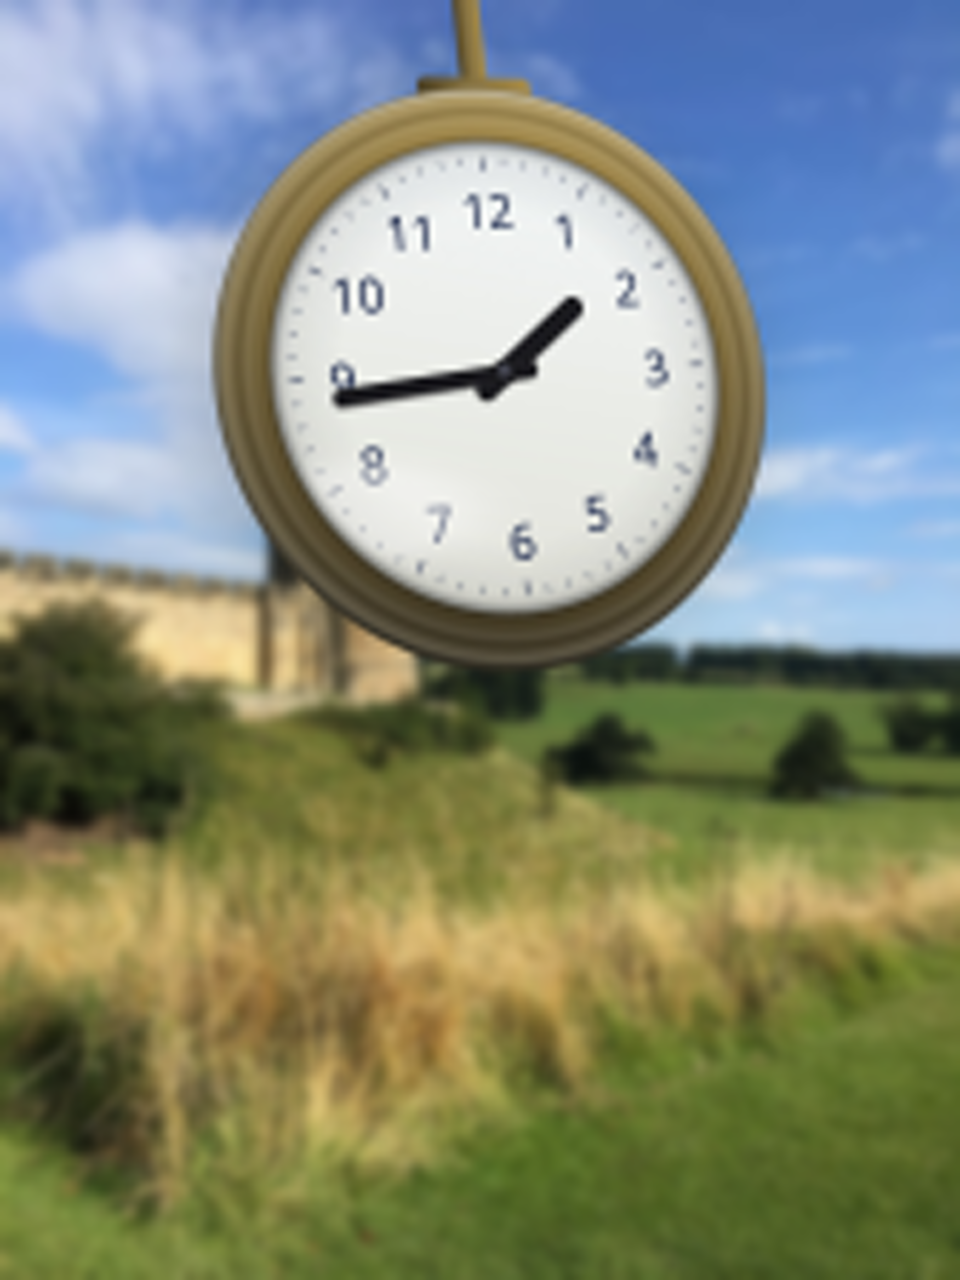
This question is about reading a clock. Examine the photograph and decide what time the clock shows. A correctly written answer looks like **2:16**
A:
**1:44**
